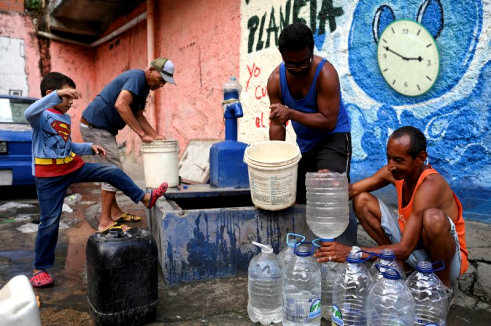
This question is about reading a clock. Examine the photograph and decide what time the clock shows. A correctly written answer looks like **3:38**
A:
**2:48**
